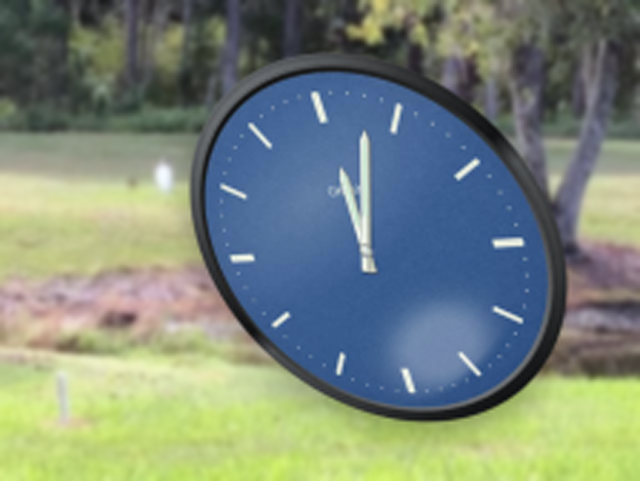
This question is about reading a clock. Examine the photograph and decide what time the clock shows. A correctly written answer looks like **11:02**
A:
**12:03**
